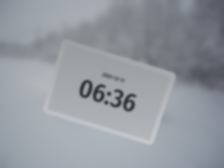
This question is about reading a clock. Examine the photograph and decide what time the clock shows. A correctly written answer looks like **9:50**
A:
**6:36**
